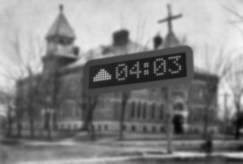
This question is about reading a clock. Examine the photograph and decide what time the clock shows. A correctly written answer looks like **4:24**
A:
**4:03**
